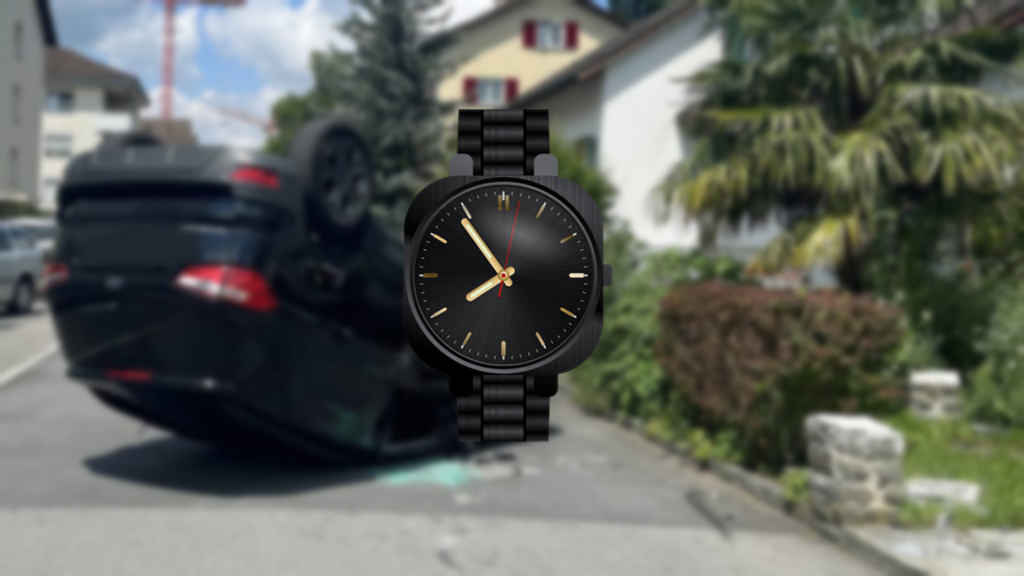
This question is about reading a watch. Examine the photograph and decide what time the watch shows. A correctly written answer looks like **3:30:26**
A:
**7:54:02**
